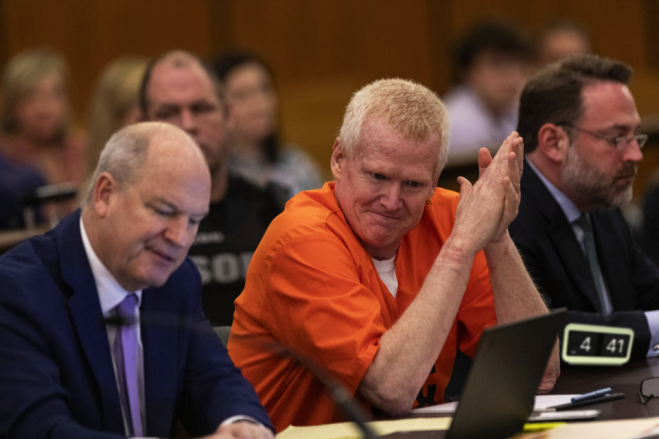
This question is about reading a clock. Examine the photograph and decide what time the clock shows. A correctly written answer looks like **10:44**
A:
**4:41**
